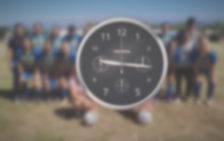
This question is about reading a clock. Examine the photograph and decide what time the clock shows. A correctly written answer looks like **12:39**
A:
**9:16**
